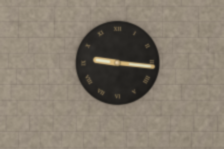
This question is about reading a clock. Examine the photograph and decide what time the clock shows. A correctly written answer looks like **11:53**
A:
**9:16**
